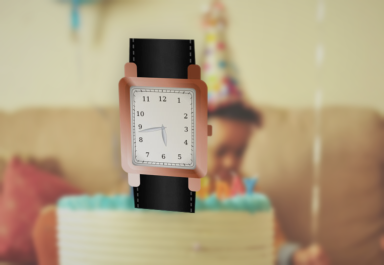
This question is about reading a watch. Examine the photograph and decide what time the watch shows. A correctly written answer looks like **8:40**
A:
**5:43**
